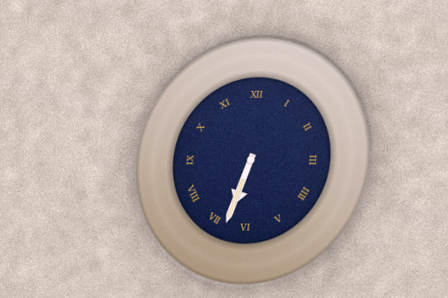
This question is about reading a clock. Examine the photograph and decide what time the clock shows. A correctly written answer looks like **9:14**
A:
**6:33**
